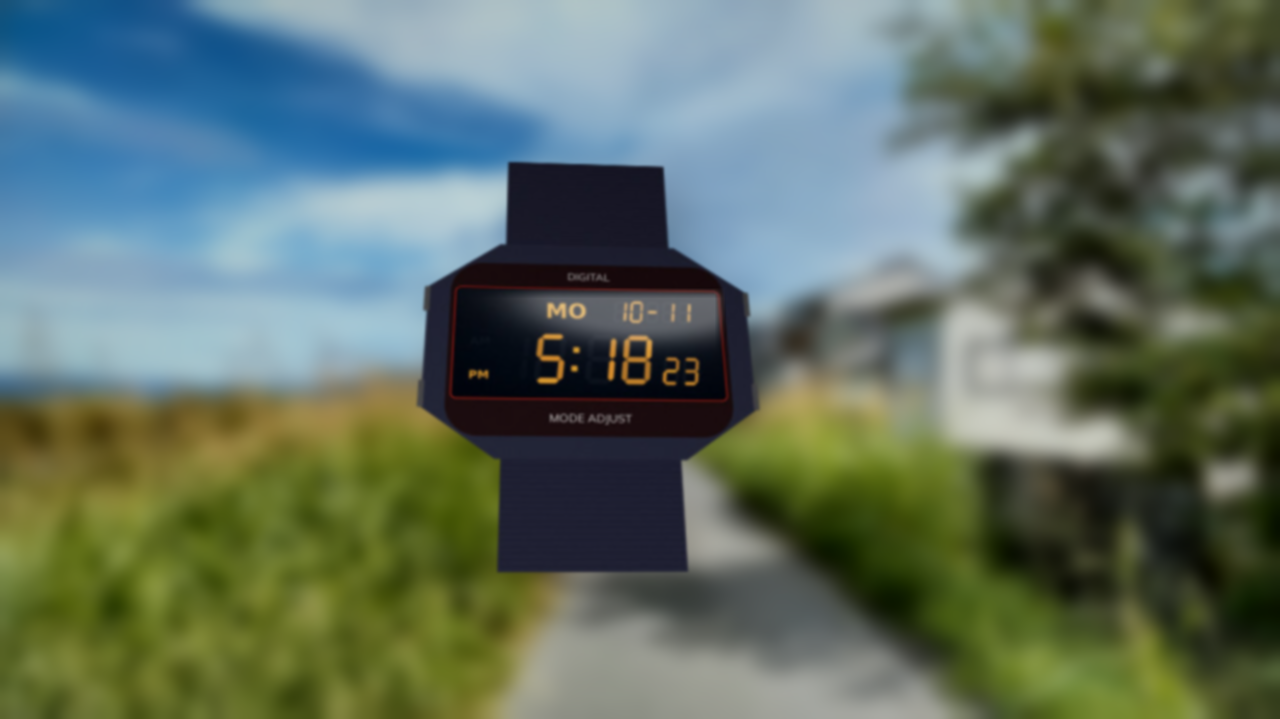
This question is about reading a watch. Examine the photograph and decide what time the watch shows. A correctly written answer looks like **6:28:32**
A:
**5:18:23**
